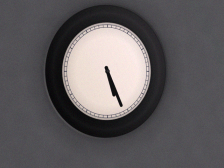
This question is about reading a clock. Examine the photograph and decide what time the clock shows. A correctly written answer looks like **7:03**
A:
**5:26**
